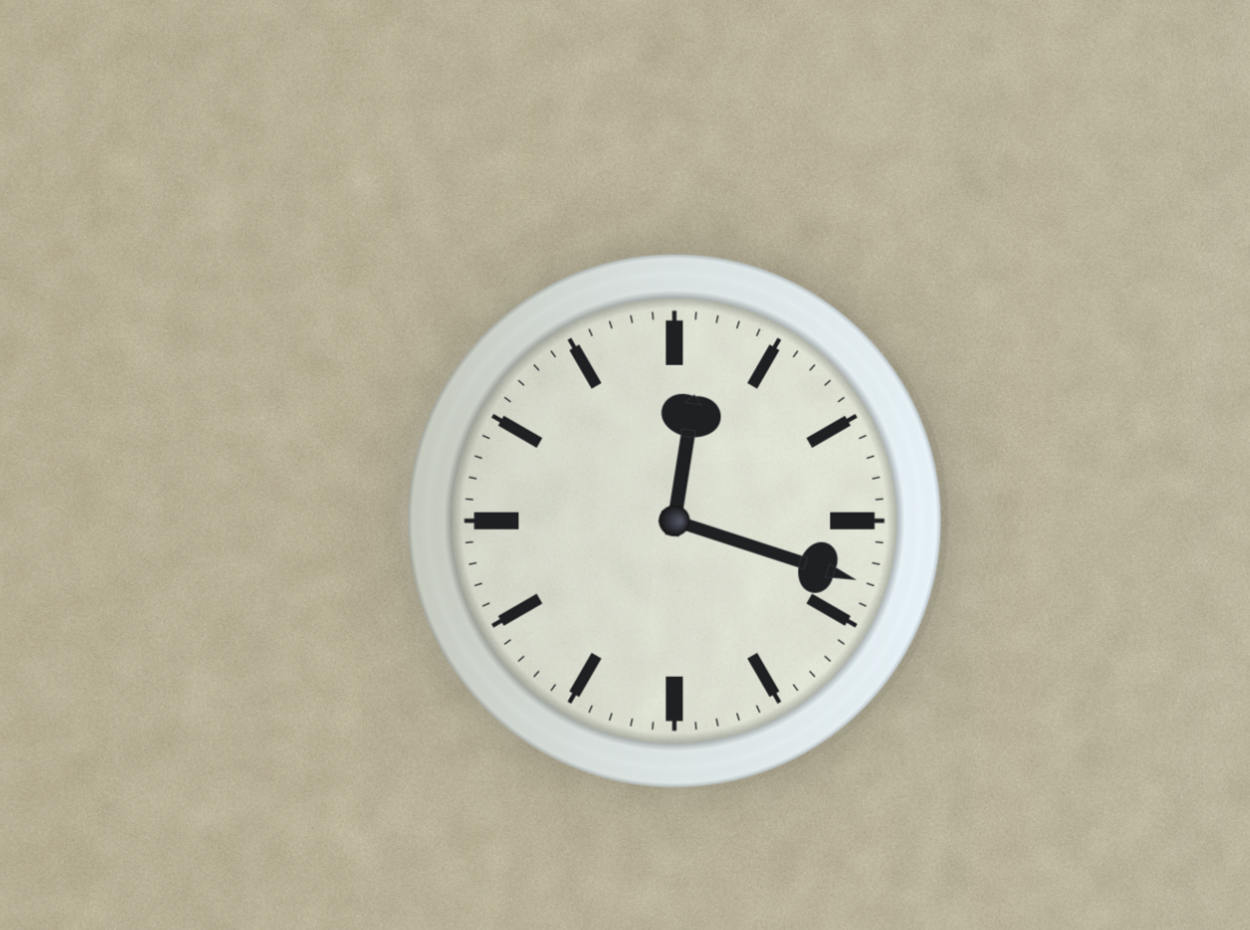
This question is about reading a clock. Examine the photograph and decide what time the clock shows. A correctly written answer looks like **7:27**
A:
**12:18**
